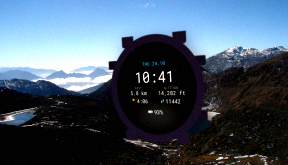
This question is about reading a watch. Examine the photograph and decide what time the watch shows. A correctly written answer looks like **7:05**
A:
**10:41**
